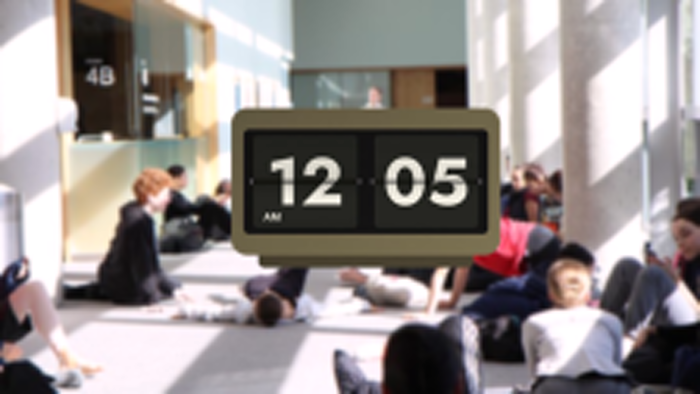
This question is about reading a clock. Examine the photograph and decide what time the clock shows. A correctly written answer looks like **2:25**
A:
**12:05**
